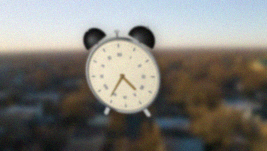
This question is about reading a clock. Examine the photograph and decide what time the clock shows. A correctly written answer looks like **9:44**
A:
**4:36**
